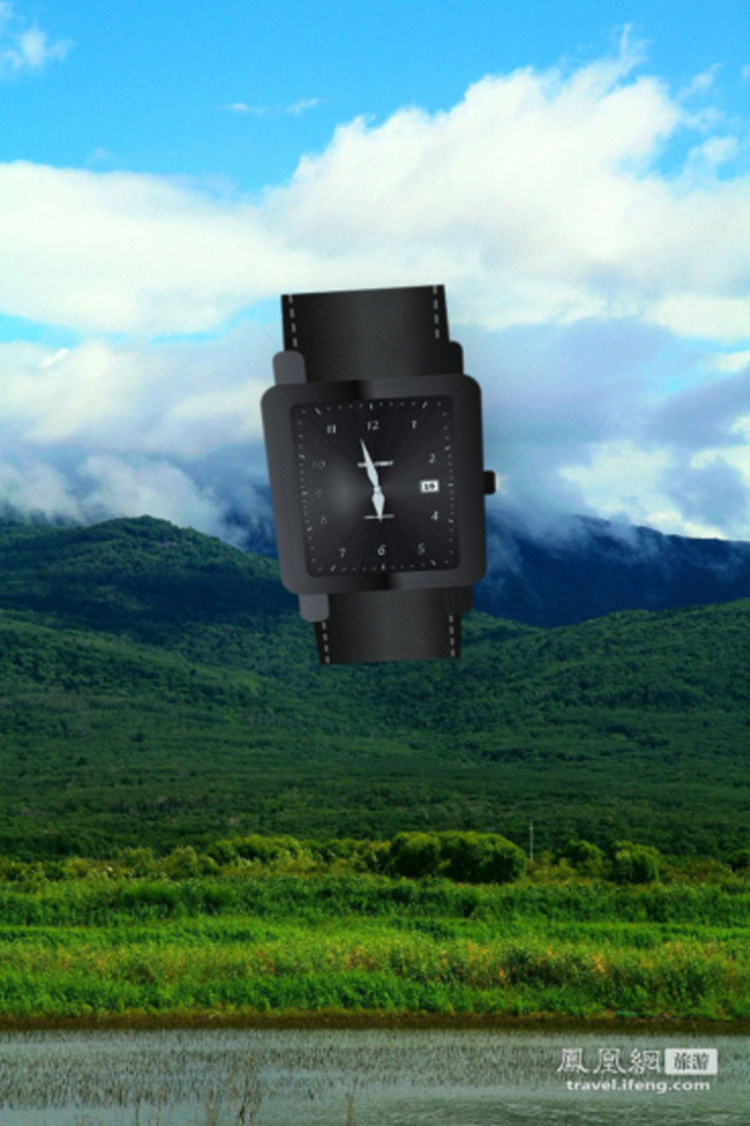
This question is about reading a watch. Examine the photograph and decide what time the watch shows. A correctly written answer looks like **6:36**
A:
**5:58**
